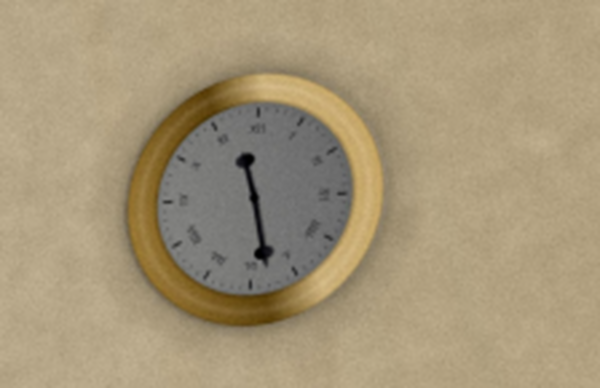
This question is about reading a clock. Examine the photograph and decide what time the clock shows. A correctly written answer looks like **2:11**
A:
**11:28**
